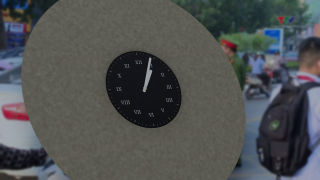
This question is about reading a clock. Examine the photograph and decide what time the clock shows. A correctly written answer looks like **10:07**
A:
**1:04**
